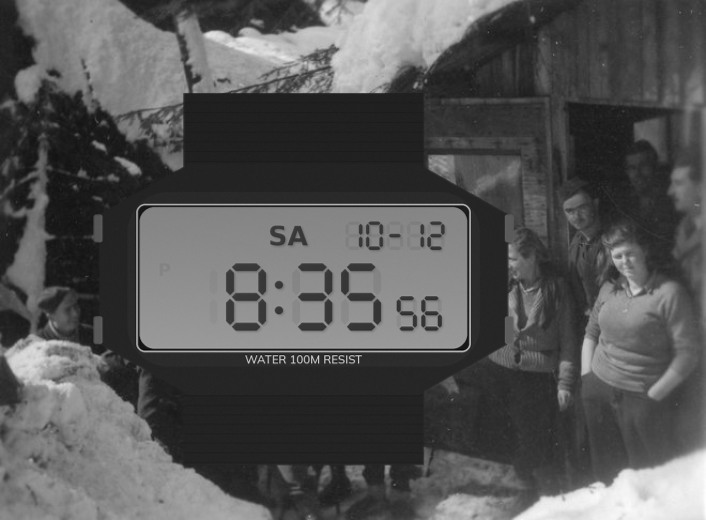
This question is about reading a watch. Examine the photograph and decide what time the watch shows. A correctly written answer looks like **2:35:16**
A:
**8:35:56**
